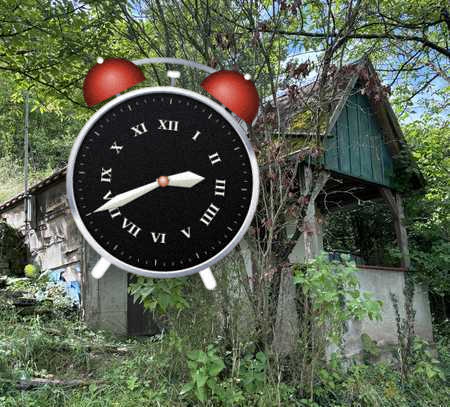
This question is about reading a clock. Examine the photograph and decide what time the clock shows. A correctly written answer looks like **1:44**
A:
**2:40**
